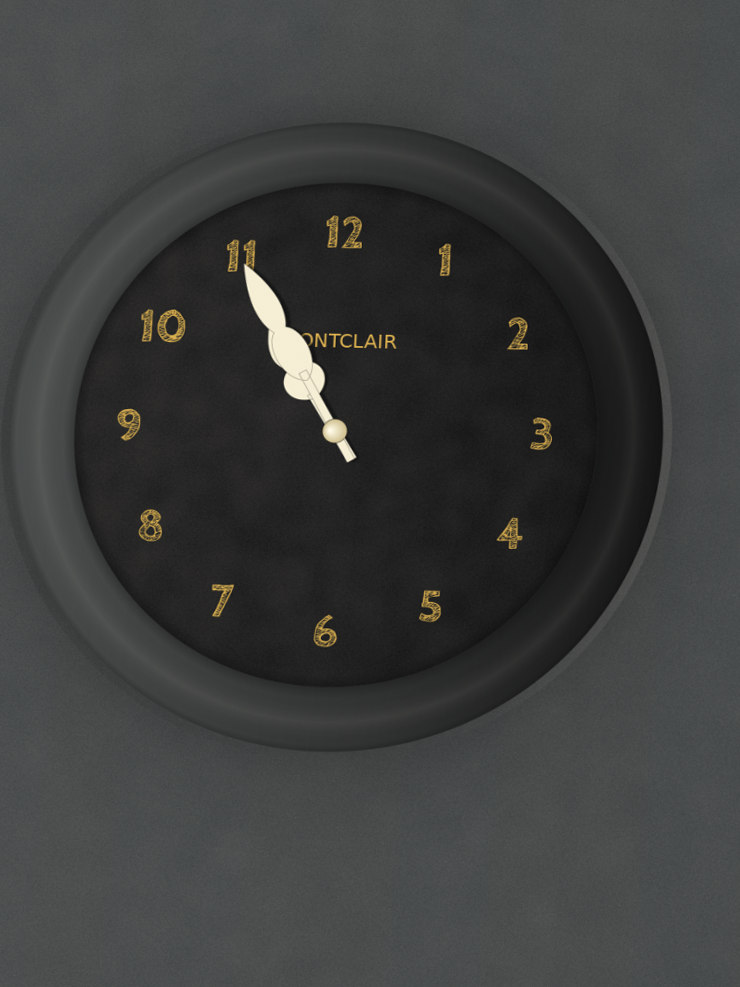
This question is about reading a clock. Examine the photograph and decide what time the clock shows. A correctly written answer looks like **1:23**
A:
**10:55**
